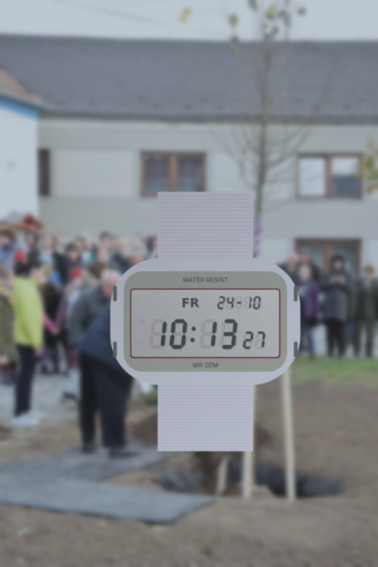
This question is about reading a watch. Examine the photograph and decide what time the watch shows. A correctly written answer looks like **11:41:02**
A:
**10:13:27**
